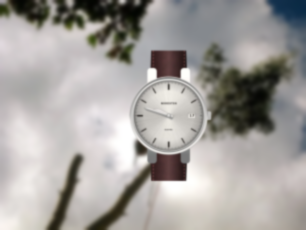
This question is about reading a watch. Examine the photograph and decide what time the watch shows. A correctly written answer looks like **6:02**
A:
**9:48**
